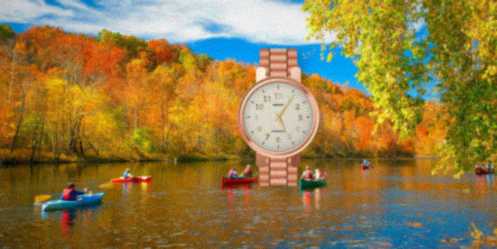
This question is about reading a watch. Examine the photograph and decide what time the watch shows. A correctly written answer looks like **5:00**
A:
**5:06**
